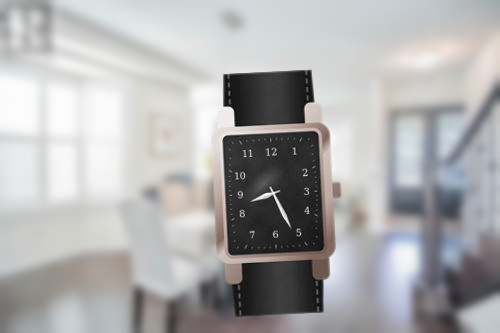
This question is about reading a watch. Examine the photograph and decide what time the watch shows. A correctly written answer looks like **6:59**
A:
**8:26**
